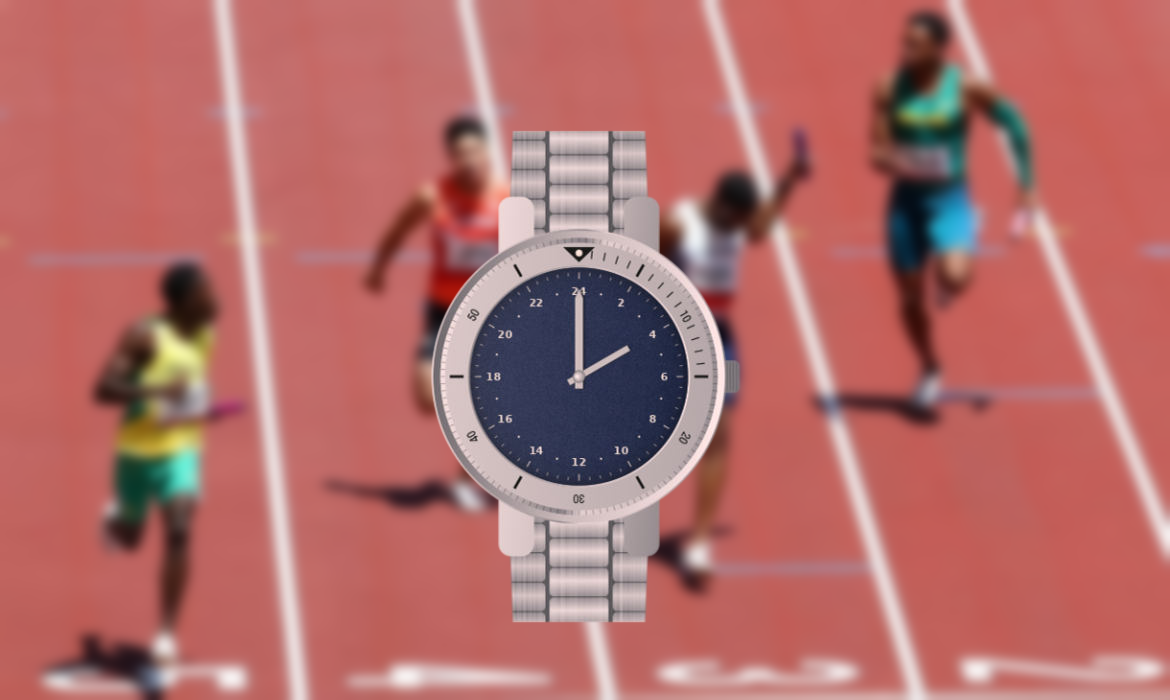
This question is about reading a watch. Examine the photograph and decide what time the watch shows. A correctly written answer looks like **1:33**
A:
**4:00**
